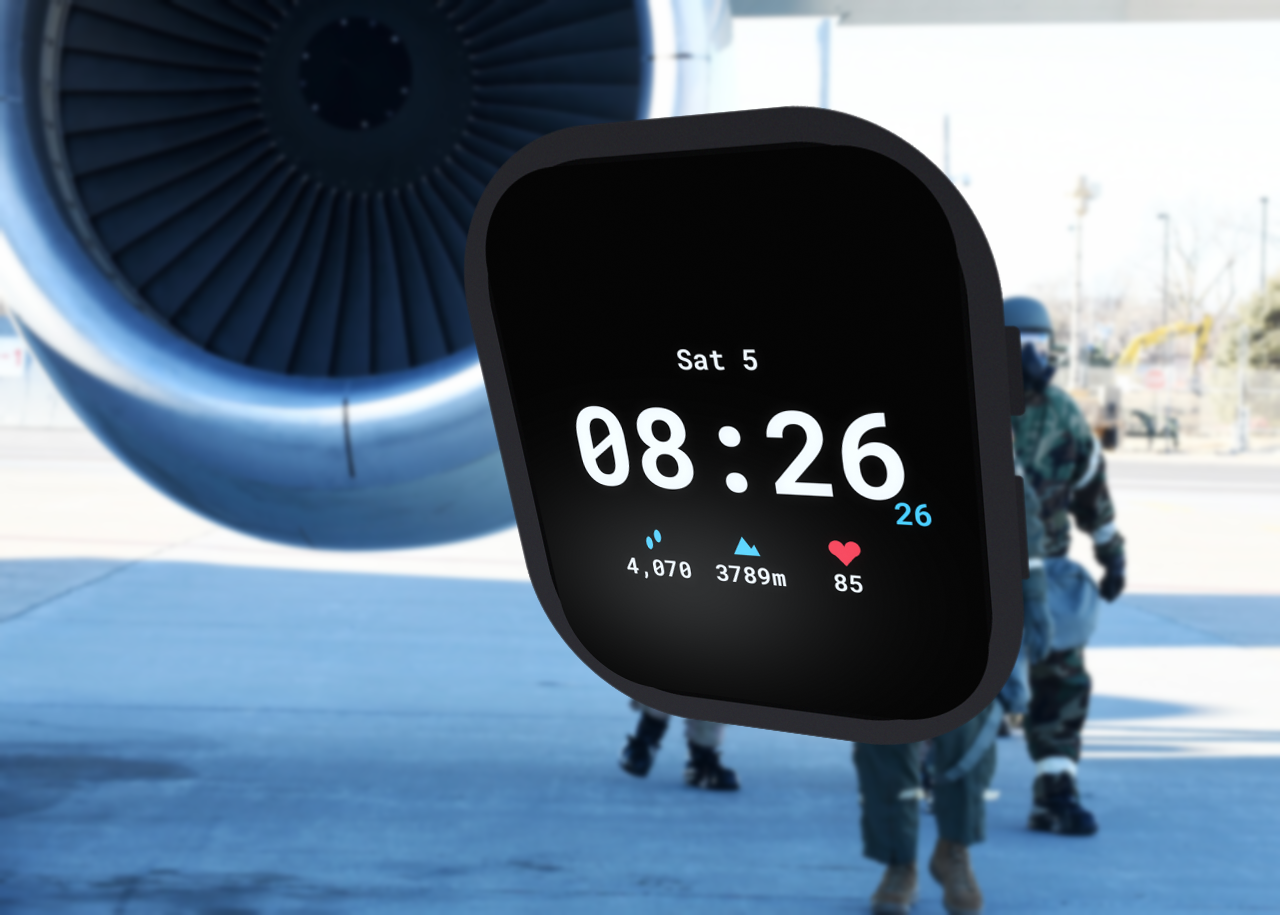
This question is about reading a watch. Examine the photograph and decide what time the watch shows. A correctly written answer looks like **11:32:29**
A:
**8:26:26**
